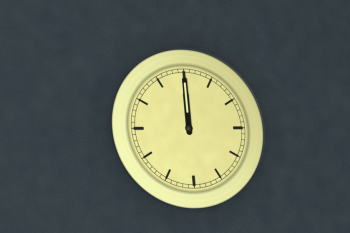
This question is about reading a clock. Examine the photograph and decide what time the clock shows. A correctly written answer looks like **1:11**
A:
**12:00**
